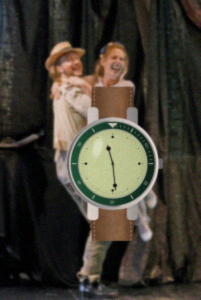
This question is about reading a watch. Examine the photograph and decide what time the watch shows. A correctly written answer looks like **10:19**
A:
**11:29**
